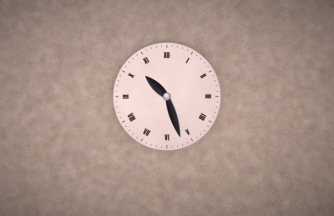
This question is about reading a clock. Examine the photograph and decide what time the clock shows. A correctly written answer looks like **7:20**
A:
**10:27**
